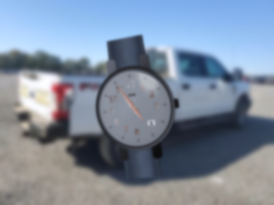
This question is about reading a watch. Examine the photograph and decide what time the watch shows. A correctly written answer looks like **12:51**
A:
**4:55**
